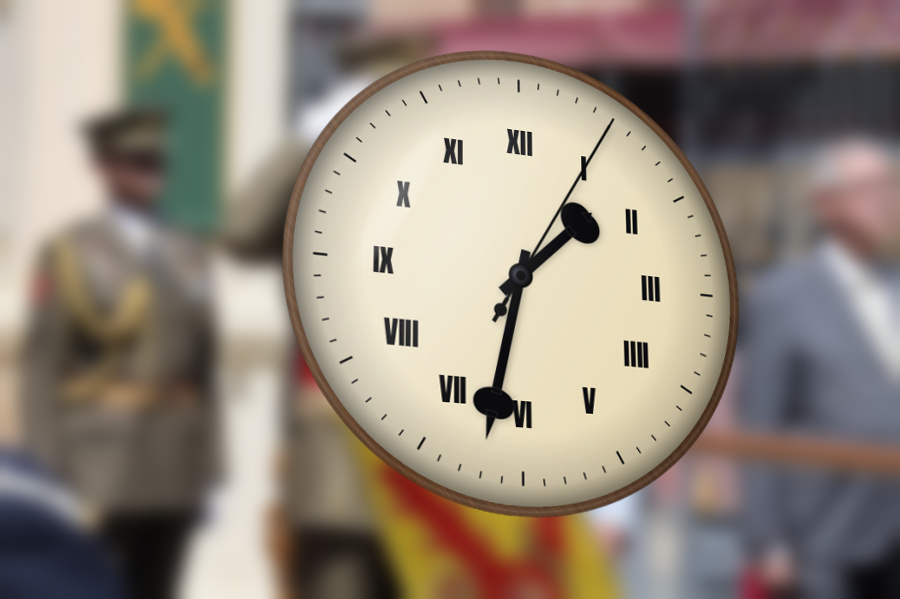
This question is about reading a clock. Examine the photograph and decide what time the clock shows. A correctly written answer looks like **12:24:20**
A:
**1:32:05**
